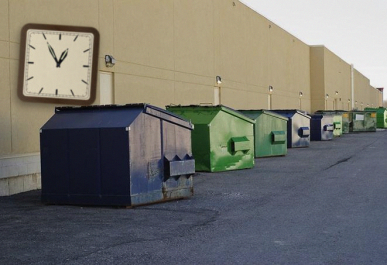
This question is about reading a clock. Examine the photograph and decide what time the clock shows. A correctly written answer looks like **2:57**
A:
**12:55**
